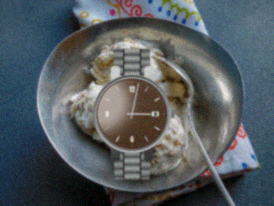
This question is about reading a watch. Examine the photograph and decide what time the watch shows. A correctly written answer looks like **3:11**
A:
**3:02**
